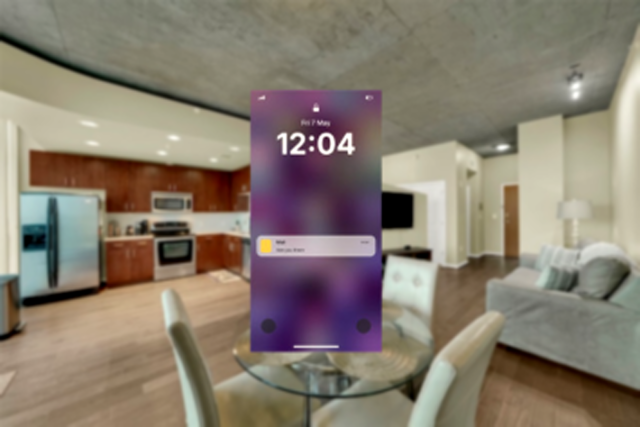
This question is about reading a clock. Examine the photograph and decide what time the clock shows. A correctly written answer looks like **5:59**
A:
**12:04**
